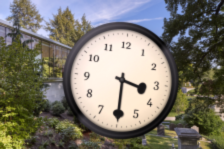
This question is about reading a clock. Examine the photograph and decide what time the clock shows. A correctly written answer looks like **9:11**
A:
**3:30**
